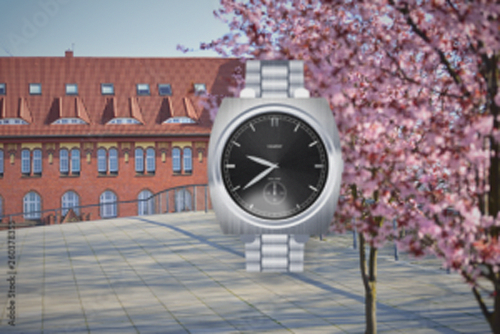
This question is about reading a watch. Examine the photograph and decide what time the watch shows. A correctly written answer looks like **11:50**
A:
**9:39**
